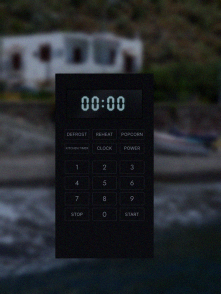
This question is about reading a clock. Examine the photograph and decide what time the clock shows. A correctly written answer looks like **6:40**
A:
**0:00**
